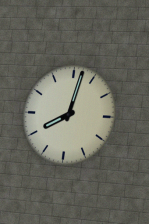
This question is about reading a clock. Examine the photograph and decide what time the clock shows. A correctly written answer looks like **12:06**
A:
**8:02**
